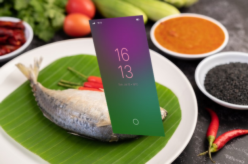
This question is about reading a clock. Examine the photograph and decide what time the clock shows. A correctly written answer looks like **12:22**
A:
**16:13**
